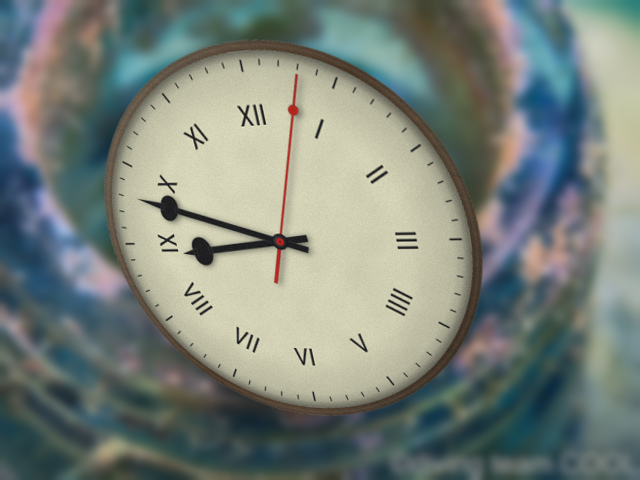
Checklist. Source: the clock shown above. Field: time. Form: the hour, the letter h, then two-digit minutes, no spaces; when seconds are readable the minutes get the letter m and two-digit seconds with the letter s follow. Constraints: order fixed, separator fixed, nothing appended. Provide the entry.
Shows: 8h48m03s
